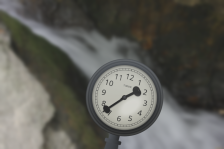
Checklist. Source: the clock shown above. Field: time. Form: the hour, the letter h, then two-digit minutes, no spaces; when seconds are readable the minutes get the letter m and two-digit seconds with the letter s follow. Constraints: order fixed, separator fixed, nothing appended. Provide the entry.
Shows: 1h37
